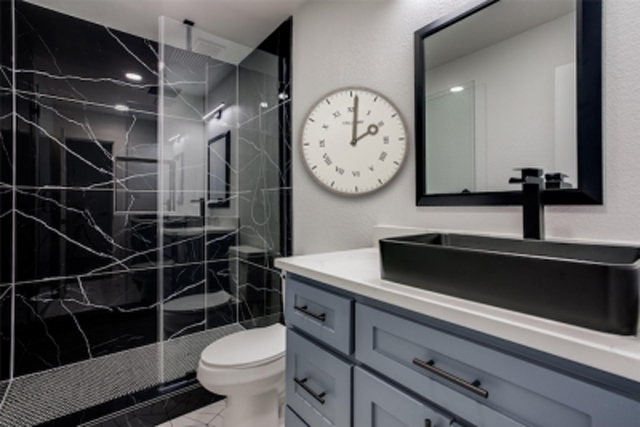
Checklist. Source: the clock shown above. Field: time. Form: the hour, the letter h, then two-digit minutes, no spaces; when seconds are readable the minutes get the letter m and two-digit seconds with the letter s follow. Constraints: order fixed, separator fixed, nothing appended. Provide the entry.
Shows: 2h01
